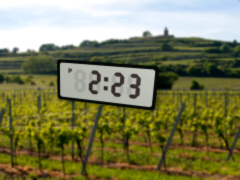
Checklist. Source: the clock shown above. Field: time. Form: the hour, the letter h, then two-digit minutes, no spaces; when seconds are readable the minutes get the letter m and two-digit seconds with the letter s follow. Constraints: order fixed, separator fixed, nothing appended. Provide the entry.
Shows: 2h23
